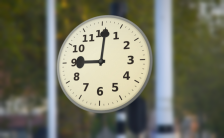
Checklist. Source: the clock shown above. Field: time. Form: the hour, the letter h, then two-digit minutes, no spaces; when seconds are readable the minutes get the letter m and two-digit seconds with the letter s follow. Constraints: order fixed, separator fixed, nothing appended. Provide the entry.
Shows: 9h01
